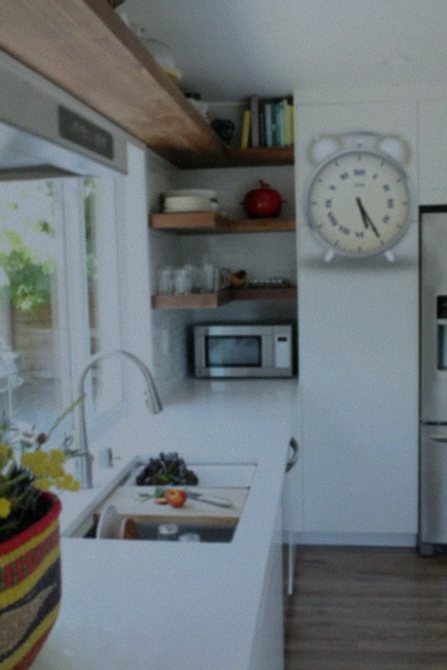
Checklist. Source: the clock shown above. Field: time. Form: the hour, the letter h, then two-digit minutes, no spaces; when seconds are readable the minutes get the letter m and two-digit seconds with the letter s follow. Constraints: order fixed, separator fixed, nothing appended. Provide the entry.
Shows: 5h25
